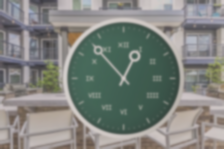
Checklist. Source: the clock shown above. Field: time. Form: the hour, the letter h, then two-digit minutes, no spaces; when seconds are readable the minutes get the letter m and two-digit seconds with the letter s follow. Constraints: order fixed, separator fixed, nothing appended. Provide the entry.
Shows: 12h53
